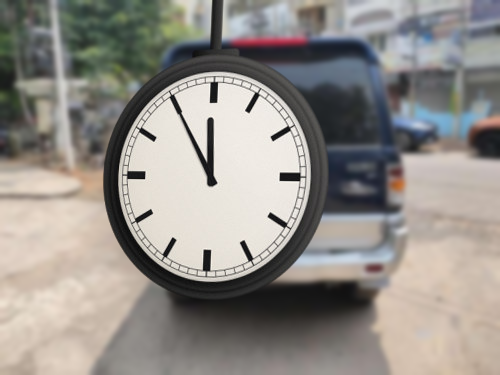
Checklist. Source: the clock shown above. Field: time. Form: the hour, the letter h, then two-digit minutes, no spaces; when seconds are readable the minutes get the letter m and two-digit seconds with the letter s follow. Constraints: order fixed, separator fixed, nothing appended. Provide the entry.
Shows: 11h55
